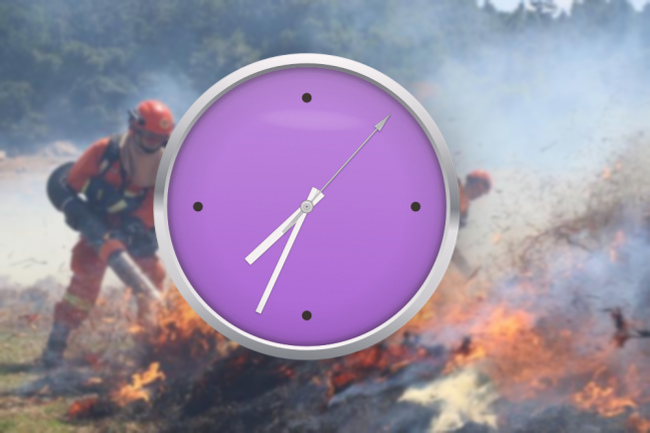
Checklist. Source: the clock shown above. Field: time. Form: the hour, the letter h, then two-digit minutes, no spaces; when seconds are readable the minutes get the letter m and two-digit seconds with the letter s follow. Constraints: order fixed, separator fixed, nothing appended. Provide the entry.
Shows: 7h34m07s
